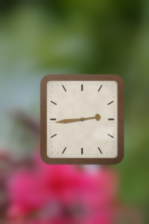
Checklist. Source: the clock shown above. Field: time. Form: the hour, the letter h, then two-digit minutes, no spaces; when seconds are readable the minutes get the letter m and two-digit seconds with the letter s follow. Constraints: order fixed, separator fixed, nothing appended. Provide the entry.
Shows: 2h44
